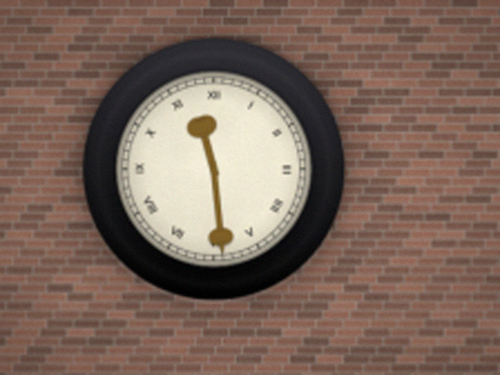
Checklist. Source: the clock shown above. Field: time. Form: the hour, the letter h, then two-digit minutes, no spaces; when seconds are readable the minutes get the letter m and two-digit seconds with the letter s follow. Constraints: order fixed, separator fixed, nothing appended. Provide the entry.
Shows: 11h29
